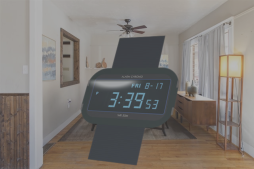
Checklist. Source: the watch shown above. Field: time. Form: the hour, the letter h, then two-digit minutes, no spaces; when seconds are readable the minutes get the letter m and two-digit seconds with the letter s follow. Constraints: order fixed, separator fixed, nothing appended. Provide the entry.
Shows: 3h39m53s
